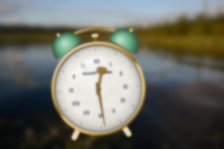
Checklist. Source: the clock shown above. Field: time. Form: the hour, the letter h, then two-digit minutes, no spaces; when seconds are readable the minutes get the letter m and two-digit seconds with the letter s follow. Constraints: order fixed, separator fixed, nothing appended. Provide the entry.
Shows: 12h29
